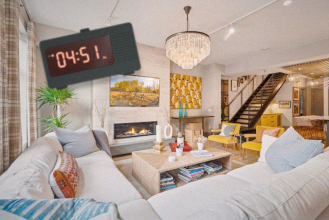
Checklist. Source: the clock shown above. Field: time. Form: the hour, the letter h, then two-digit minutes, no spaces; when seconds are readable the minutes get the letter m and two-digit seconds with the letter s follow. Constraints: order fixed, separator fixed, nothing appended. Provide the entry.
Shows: 4h51
